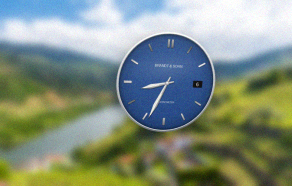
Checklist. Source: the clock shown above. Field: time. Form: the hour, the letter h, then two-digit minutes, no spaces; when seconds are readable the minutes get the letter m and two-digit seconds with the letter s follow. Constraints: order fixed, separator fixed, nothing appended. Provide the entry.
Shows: 8h34
